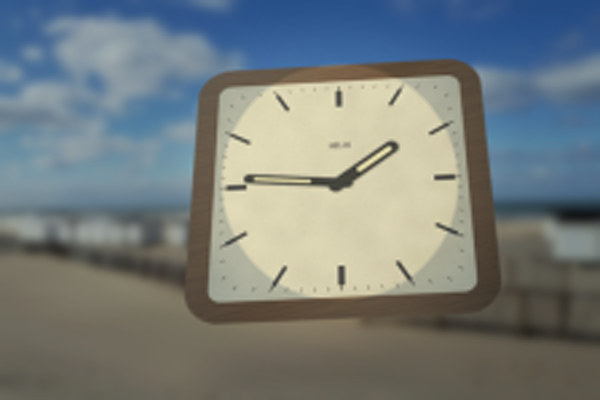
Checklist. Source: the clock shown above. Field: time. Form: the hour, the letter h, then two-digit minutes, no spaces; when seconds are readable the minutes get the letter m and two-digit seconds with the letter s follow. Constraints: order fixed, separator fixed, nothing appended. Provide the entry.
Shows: 1h46
